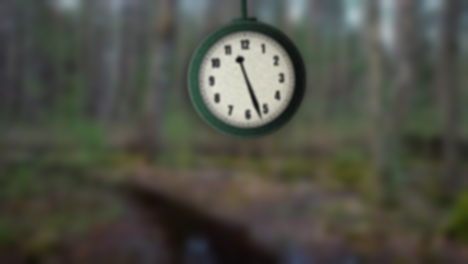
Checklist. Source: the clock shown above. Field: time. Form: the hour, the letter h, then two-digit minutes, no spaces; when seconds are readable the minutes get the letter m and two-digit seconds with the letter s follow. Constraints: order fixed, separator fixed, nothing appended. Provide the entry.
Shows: 11h27
